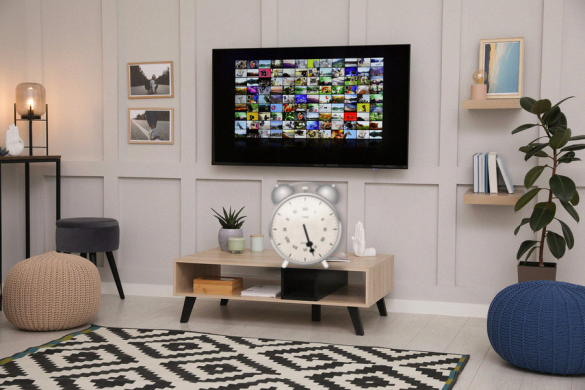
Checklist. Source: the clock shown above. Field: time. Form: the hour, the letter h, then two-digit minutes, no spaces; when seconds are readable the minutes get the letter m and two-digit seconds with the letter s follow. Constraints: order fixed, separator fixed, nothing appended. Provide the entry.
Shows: 5h27
